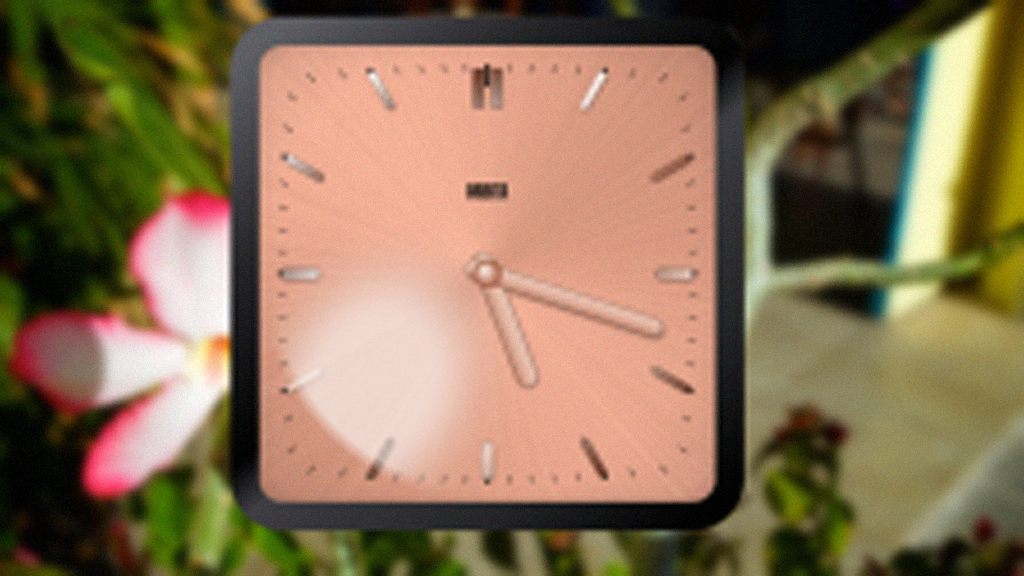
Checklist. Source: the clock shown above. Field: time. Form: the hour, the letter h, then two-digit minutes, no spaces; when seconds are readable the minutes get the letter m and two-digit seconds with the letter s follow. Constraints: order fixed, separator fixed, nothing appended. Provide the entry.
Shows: 5h18
